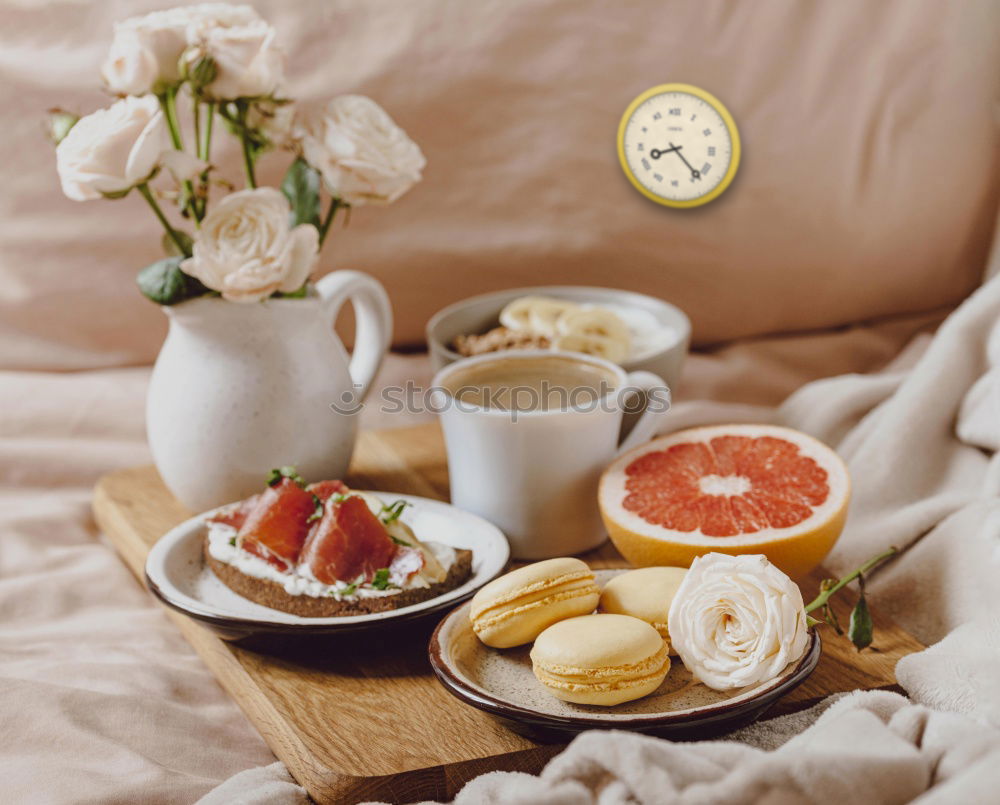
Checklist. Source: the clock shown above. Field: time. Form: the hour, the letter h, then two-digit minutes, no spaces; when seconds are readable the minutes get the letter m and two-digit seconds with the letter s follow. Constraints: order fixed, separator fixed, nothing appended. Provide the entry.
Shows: 8h23
